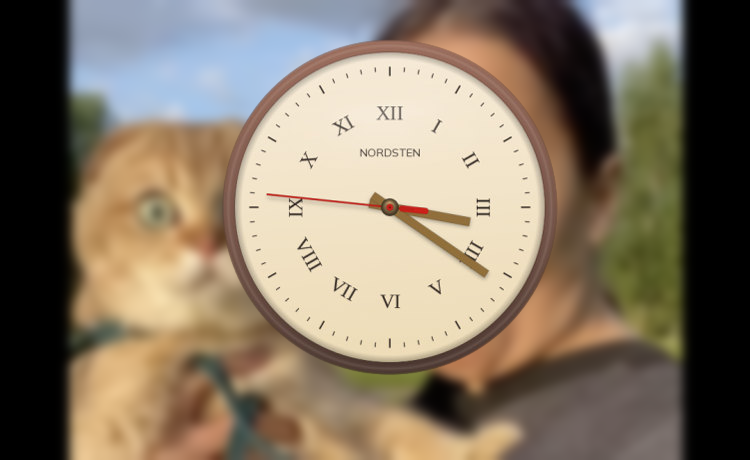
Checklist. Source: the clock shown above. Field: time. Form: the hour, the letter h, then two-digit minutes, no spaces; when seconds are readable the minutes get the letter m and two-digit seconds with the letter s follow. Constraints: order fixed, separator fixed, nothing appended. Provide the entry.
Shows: 3h20m46s
